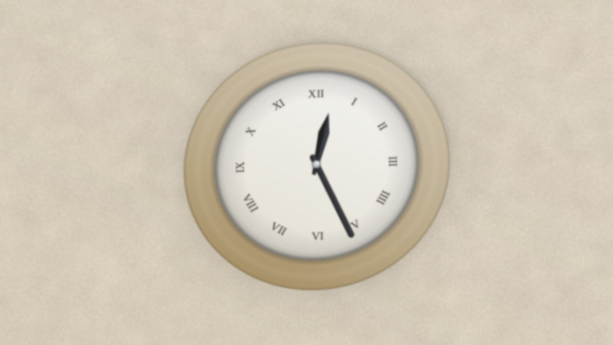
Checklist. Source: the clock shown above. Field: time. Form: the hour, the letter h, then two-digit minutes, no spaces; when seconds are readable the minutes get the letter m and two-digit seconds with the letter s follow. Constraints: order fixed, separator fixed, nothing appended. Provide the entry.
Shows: 12h26
